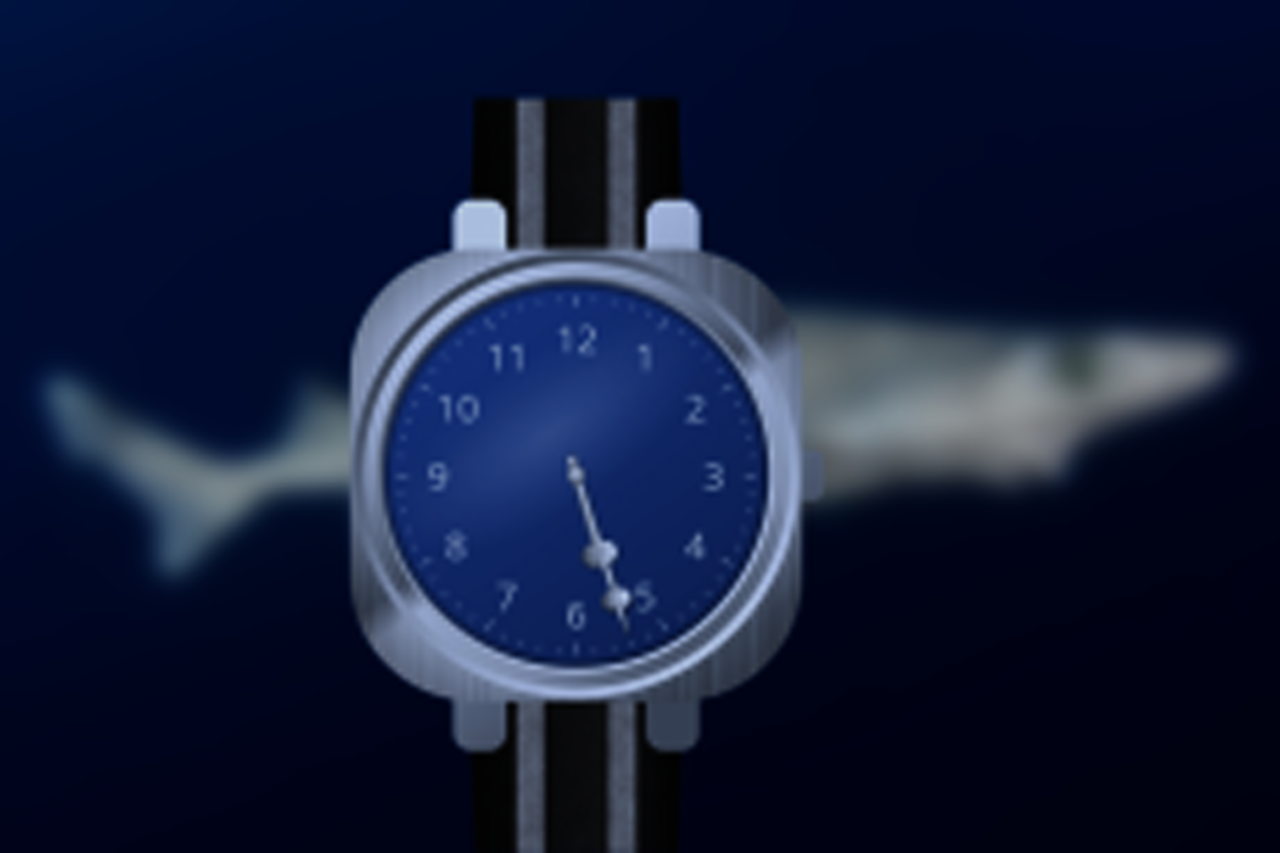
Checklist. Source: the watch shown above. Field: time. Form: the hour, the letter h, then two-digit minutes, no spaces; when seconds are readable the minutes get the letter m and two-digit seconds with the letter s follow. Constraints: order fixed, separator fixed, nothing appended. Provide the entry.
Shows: 5h27
